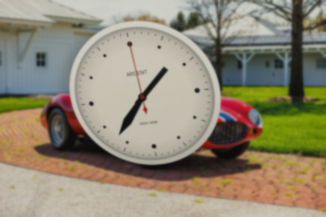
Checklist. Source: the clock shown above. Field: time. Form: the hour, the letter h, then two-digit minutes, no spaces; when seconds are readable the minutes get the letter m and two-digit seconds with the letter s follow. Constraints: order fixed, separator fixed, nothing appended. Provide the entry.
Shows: 1h37m00s
